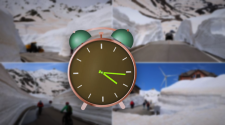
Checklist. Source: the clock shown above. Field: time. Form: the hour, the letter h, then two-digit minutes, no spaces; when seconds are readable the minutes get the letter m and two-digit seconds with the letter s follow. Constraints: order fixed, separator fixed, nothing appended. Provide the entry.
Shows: 4h16
